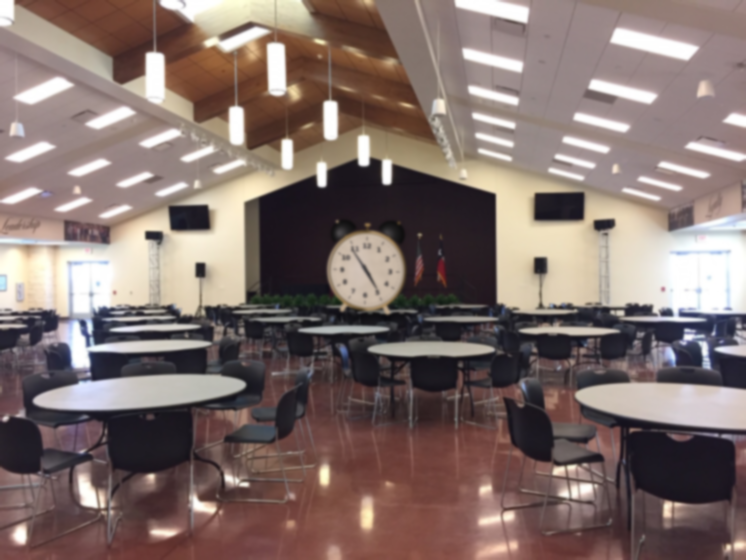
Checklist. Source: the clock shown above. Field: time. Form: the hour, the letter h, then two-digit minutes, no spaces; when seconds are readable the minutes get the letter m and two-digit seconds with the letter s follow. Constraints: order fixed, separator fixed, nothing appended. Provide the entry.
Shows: 4h54
